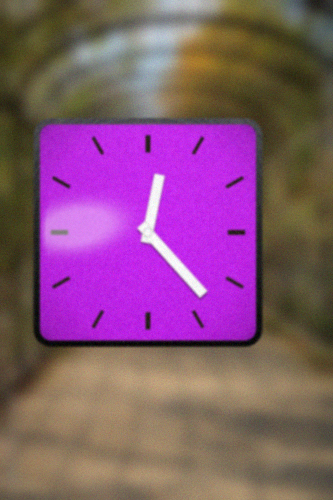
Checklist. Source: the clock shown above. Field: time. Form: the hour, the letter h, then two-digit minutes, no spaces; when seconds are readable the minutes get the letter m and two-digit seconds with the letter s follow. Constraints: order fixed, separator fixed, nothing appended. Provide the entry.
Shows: 12h23
